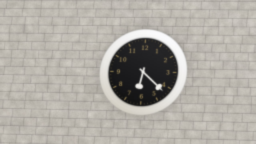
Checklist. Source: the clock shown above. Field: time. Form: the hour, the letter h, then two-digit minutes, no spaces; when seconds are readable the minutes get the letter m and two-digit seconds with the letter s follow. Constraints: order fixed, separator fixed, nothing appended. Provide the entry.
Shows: 6h22
